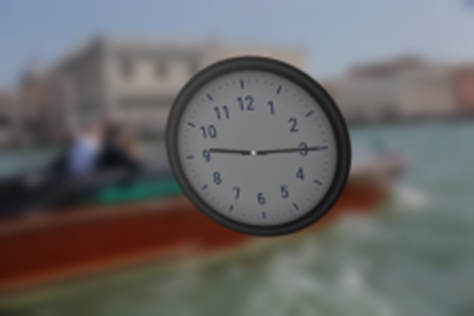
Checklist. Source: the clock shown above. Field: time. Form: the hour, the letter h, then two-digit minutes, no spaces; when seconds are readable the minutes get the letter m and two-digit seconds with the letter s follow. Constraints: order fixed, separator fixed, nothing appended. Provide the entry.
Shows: 9h15
